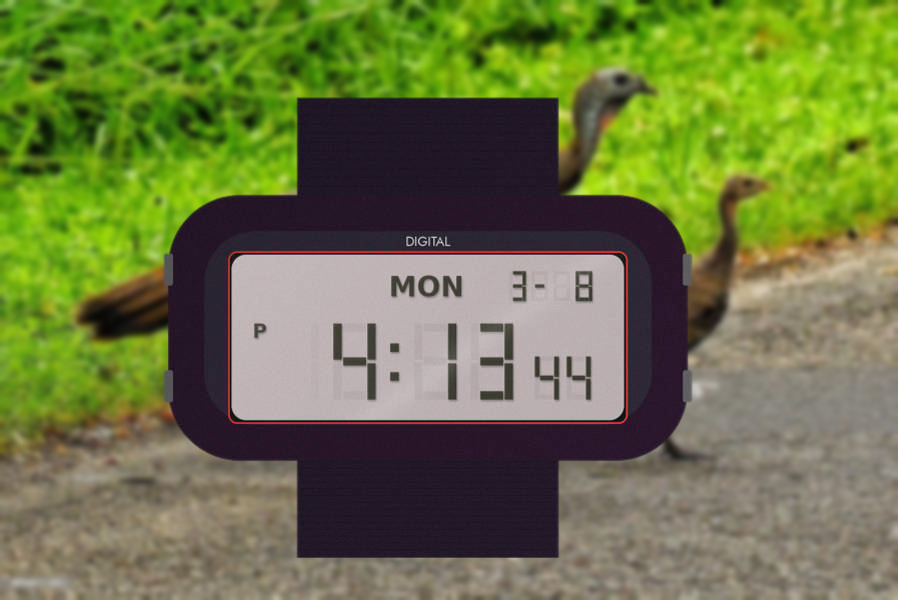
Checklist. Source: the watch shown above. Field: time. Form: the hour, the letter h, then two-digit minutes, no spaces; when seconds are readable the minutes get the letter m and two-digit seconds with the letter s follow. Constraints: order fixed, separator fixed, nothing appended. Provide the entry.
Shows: 4h13m44s
